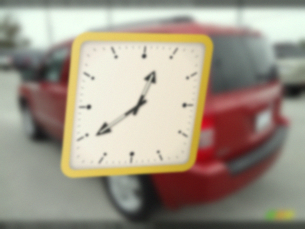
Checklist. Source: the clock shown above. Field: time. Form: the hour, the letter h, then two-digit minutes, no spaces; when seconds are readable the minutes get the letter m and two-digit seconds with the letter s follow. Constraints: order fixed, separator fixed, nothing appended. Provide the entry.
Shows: 12h39
